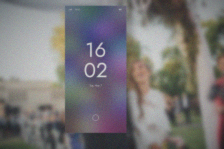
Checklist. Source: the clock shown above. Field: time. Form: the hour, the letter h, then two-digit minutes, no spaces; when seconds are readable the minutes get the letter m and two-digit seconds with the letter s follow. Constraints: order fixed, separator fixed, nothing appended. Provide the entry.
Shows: 16h02
